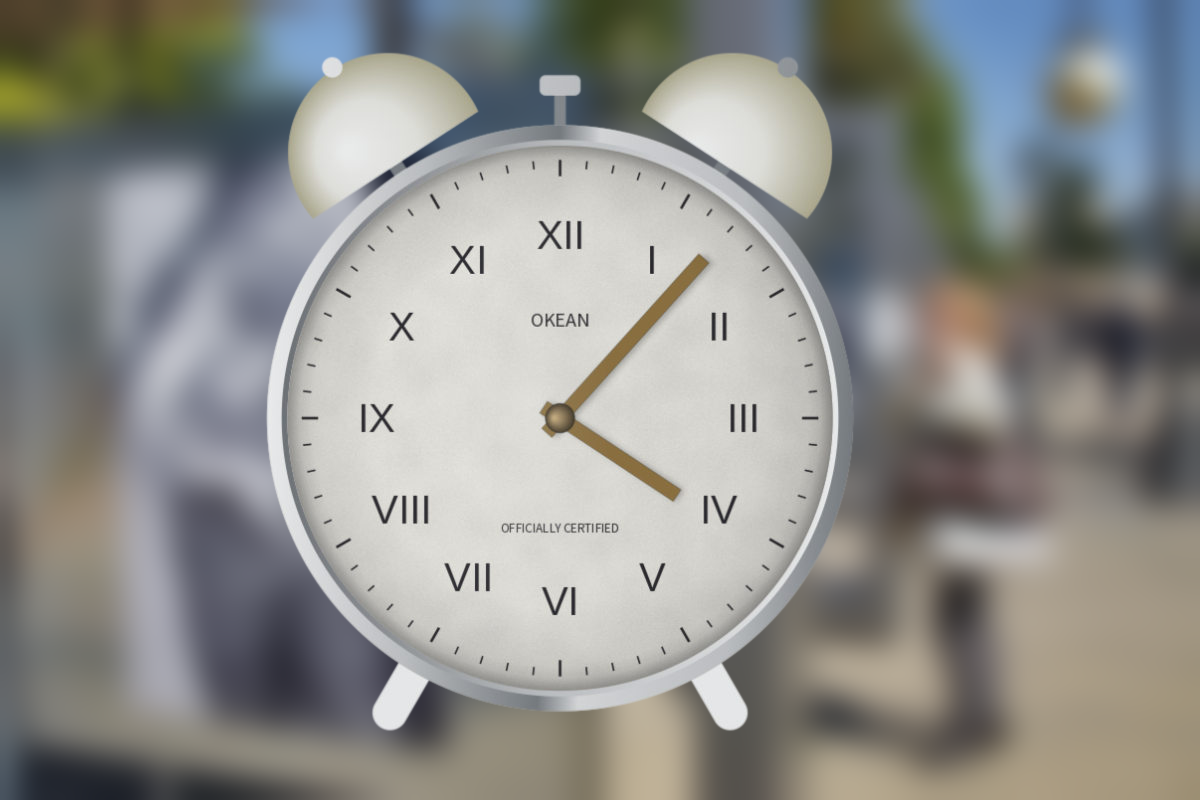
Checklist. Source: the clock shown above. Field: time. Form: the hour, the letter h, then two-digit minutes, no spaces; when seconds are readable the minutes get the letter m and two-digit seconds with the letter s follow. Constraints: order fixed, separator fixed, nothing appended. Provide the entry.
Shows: 4h07
